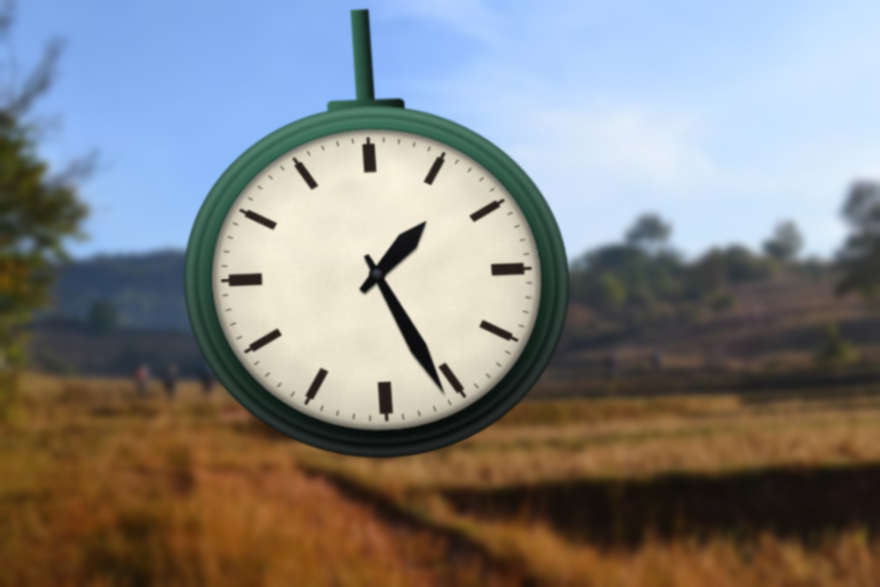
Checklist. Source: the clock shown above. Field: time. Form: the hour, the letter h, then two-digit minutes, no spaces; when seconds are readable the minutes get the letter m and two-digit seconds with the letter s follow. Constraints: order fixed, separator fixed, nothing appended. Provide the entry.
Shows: 1h26
